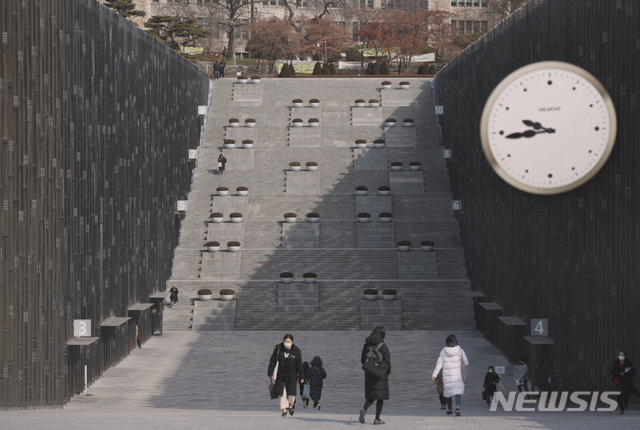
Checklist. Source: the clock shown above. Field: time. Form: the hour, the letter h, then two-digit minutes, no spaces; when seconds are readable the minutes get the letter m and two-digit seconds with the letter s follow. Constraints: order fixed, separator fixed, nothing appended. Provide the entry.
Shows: 9h44
